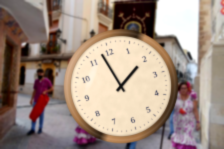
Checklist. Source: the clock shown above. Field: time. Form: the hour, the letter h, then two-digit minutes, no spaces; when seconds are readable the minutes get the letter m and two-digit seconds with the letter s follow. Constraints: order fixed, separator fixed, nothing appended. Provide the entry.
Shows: 1h58
